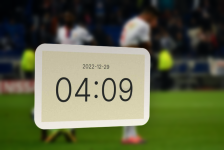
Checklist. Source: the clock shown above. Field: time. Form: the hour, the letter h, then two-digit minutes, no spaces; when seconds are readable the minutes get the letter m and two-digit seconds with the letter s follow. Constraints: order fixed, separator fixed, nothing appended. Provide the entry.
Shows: 4h09
